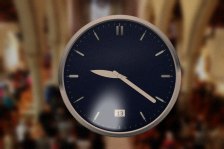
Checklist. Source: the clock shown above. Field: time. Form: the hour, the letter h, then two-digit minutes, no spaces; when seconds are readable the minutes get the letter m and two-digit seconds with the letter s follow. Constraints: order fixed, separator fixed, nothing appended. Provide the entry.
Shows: 9h21
